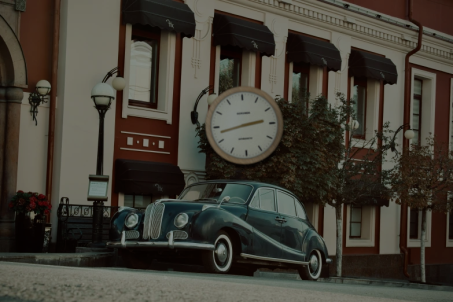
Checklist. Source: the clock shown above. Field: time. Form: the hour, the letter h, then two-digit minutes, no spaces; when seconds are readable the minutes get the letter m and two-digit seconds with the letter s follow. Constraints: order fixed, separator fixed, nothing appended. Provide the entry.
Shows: 2h43
